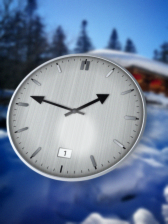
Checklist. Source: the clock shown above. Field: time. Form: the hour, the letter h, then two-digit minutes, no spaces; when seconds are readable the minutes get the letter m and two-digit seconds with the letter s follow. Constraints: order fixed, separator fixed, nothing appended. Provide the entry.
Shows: 1h47
